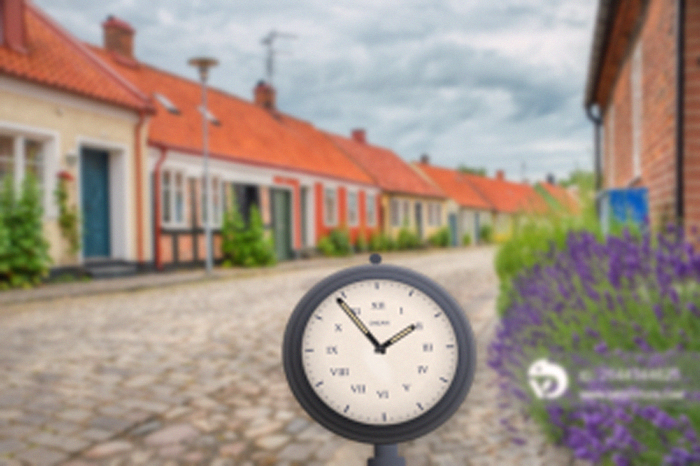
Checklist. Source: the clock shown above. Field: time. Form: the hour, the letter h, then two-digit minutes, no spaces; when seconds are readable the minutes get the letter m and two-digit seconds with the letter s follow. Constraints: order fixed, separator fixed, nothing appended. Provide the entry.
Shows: 1h54
